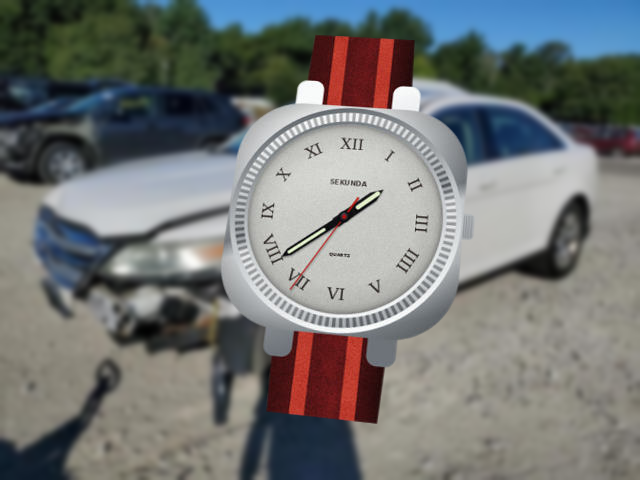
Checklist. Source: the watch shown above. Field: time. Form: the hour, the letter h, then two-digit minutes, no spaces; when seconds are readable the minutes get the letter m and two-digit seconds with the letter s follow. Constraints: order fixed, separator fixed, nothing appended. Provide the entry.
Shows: 1h38m35s
